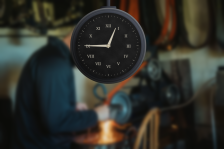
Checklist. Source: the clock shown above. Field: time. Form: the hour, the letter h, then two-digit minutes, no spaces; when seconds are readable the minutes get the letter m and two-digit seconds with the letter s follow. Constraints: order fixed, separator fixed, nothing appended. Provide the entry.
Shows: 12h45
